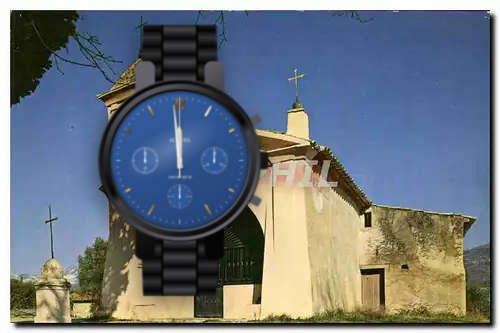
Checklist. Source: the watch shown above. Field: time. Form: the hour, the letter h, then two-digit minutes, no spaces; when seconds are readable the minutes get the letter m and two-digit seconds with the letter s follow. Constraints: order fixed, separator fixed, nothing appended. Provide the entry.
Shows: 11h59
